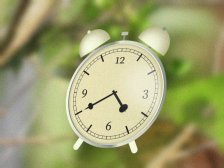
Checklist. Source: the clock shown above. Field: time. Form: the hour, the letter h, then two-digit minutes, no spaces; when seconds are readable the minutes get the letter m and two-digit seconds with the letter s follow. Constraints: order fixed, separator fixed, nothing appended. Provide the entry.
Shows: 4h40
